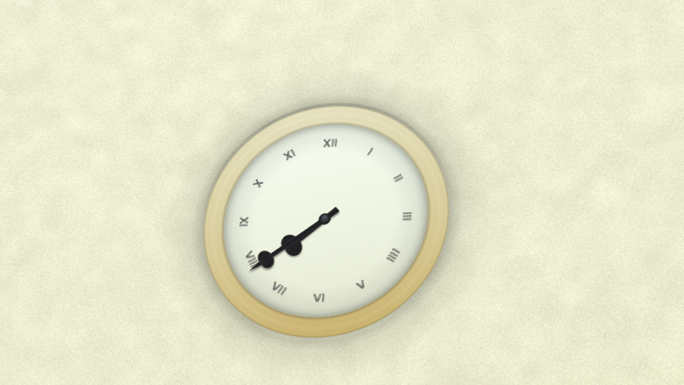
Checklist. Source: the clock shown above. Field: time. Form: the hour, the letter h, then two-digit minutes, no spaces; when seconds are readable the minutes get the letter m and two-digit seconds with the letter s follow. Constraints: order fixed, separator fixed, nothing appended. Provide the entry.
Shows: 7h39
